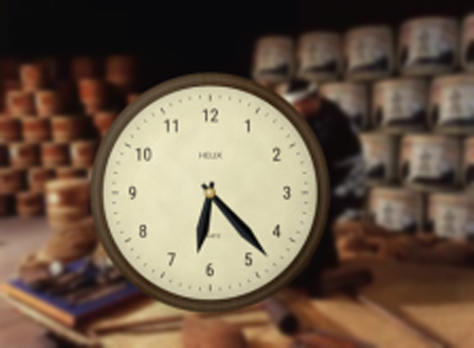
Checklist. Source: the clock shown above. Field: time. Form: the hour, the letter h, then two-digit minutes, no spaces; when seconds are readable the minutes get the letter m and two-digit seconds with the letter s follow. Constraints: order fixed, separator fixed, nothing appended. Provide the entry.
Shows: 6h23
